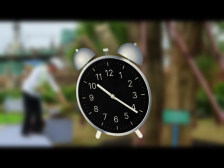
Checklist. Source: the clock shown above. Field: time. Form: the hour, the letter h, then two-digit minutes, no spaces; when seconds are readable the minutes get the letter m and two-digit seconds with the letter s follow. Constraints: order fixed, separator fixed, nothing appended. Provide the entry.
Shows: 10h21
